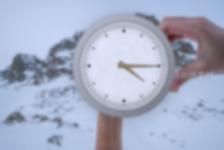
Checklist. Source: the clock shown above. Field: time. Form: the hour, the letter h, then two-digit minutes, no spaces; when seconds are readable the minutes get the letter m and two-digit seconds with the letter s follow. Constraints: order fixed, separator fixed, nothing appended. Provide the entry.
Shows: 4h15
